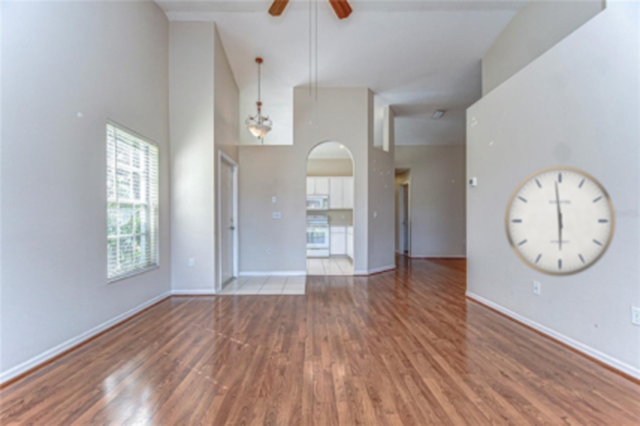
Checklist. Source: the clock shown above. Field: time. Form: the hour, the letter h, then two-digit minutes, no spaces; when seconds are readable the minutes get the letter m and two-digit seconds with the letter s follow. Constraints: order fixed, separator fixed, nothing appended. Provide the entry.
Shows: 5h59
